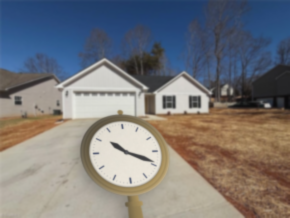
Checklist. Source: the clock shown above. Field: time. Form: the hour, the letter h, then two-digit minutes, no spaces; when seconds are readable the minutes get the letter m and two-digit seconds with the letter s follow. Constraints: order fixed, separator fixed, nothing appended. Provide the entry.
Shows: 10h19
